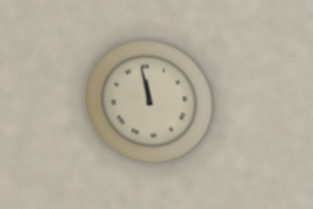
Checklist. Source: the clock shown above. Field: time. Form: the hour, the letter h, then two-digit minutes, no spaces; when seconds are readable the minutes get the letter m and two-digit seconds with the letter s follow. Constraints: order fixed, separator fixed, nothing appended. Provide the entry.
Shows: 11h59
